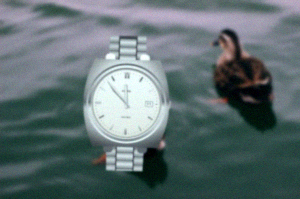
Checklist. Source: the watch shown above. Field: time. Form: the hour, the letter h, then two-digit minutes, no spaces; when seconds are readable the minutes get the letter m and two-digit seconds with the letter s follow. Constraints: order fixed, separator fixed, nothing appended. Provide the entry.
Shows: 11h53
